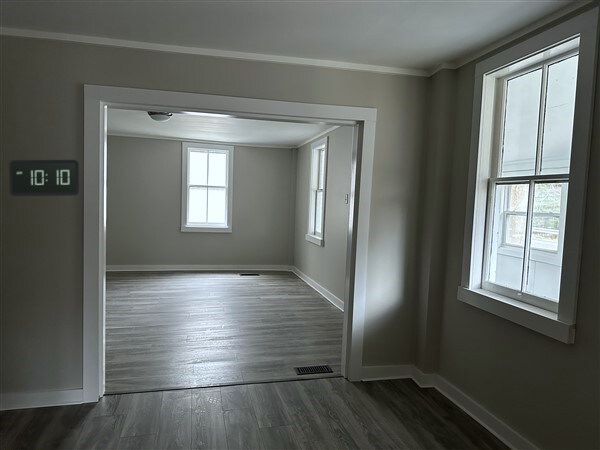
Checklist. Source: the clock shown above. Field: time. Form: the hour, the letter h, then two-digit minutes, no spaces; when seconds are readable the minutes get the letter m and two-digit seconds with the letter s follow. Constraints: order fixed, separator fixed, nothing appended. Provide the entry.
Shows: 10h10
